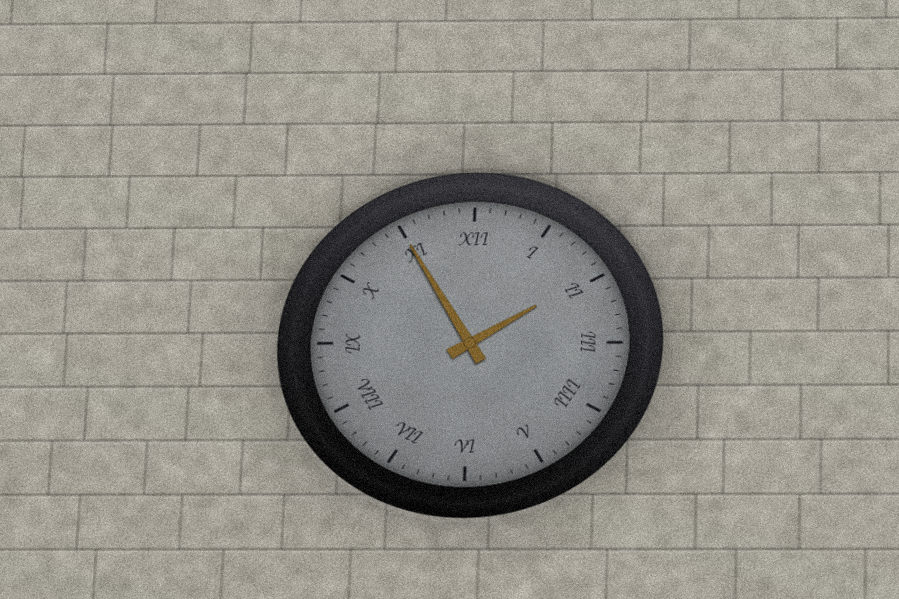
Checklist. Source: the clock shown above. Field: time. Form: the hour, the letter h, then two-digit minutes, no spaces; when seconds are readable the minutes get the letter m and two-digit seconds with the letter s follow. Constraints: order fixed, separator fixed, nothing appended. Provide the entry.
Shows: 1h55
